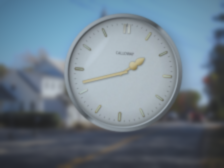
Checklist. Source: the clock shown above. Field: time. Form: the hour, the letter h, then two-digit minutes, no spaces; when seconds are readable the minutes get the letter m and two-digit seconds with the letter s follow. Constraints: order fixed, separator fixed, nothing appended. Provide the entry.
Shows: 1h42
